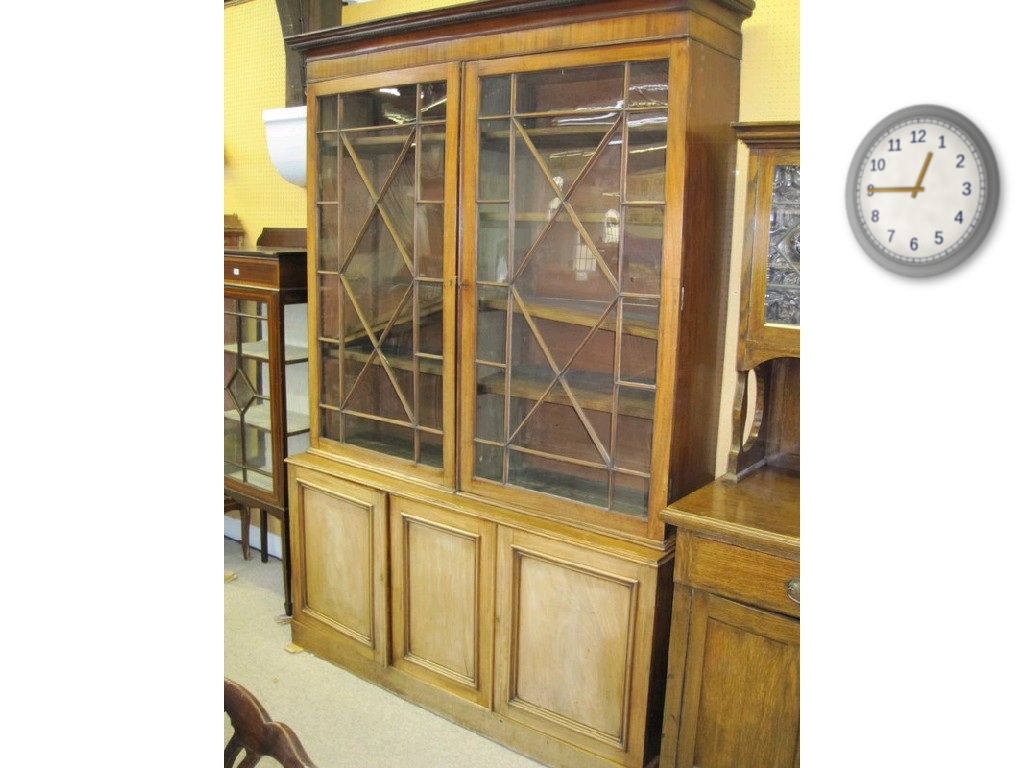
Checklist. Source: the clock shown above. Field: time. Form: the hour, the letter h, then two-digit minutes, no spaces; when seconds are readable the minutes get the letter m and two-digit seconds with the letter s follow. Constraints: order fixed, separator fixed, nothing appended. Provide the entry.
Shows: 12h45
